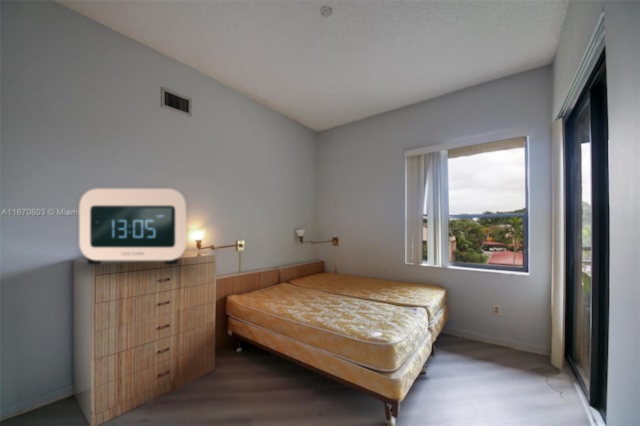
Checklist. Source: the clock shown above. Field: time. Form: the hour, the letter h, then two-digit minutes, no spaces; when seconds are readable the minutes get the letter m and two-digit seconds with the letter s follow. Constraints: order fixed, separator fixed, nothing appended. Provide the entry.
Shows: 13h05
